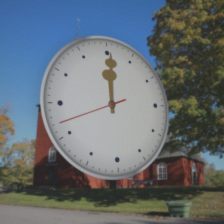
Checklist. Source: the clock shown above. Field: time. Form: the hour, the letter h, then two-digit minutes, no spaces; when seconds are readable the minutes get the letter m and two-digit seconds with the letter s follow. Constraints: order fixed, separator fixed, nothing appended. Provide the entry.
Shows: 12h00m42s
